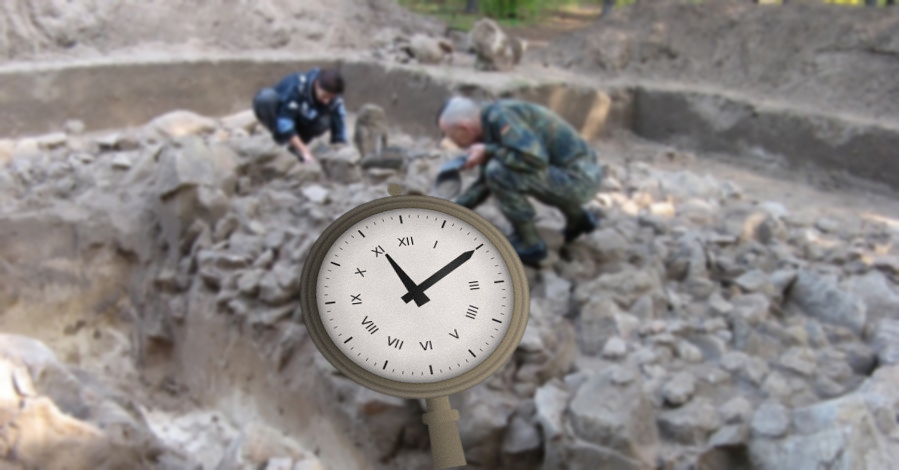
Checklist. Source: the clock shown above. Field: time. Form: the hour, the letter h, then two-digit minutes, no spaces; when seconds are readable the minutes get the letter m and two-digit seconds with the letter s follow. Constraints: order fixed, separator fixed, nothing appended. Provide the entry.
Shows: 11h10
